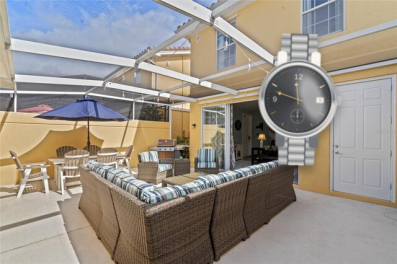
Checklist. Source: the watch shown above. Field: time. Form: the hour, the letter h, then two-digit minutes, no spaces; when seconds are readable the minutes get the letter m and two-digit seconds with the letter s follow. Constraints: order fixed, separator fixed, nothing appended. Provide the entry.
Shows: 11h48
